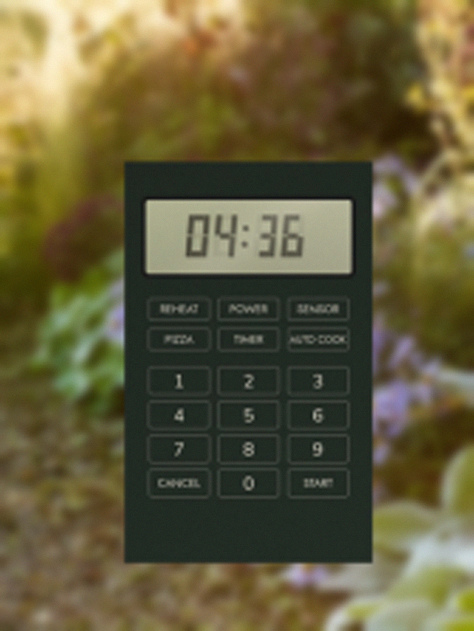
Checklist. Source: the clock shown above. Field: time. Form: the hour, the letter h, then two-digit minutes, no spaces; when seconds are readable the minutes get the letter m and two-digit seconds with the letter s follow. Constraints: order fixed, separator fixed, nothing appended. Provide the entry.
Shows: 4h36
